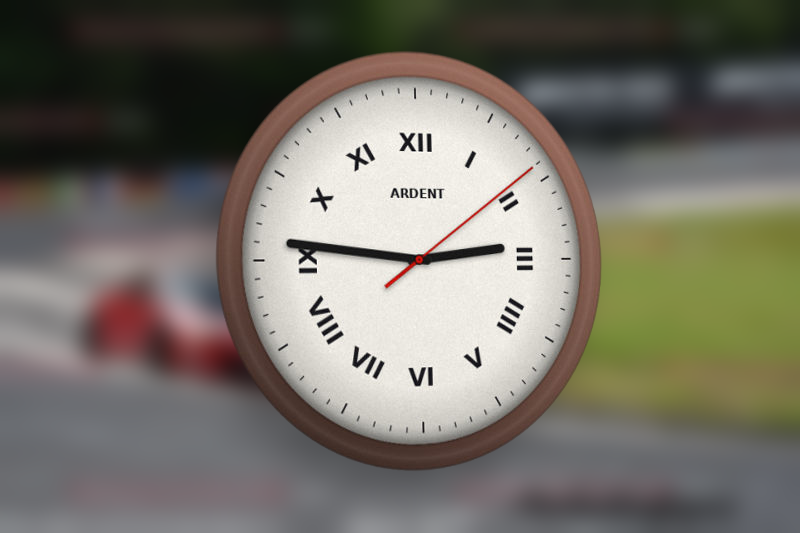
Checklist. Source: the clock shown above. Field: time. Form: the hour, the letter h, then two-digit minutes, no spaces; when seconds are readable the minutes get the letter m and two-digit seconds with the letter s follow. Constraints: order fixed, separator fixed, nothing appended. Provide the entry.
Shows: 2h46m09s
